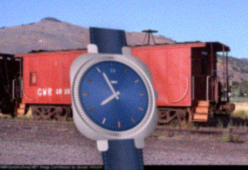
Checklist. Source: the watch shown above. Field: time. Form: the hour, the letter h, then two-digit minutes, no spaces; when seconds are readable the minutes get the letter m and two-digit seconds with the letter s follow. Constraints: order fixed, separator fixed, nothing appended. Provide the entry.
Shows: 7h56
